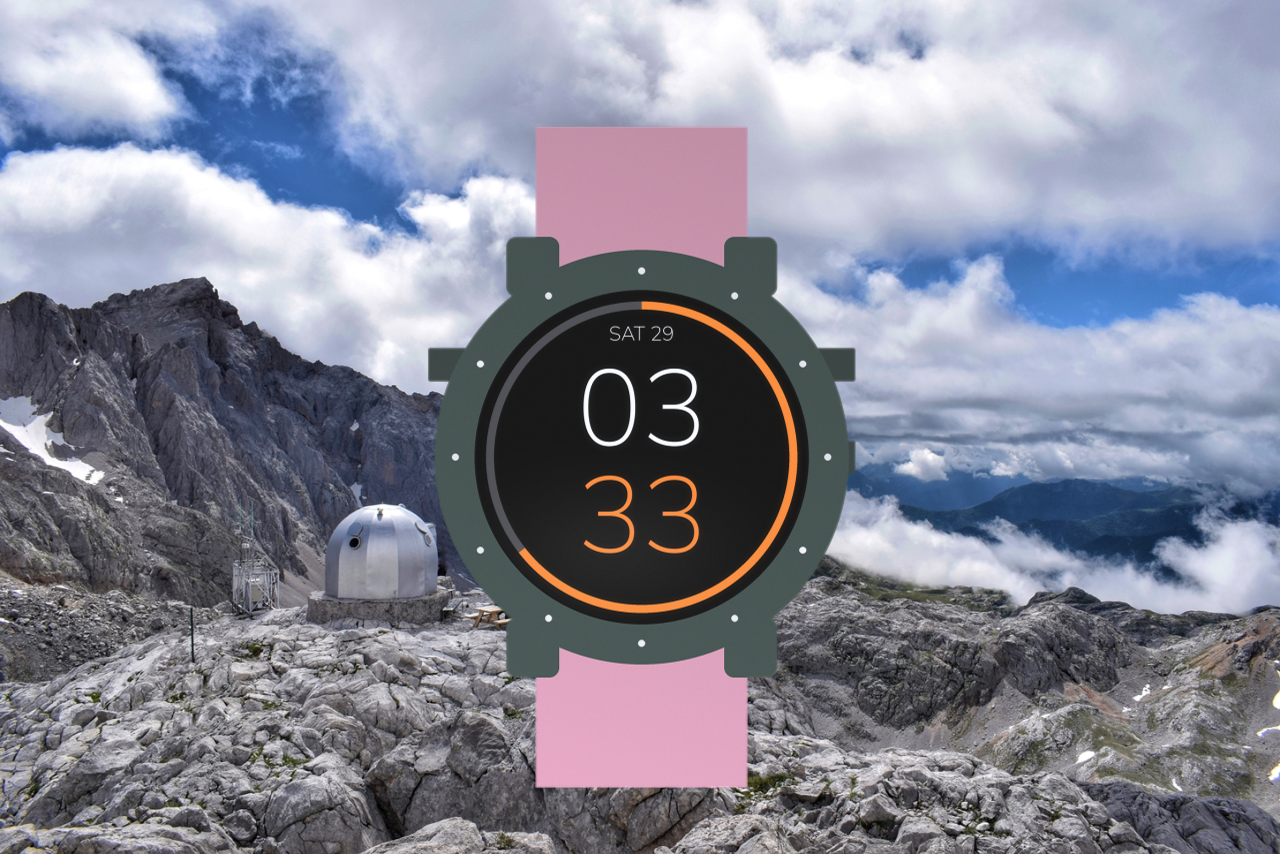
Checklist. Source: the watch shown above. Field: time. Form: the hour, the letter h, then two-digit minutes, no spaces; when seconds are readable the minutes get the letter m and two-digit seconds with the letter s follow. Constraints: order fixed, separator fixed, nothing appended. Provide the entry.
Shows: 3h33
